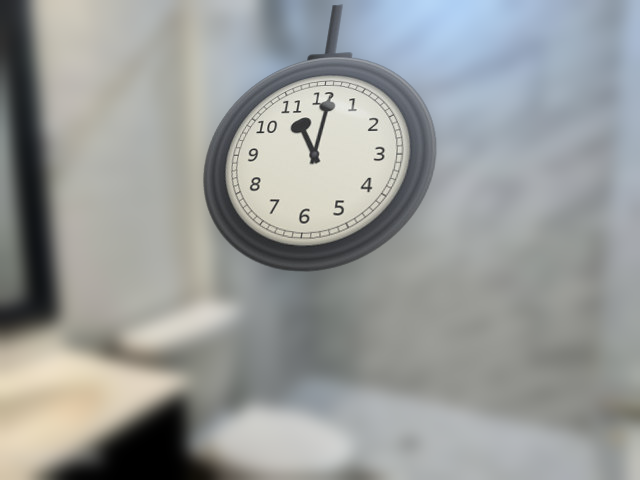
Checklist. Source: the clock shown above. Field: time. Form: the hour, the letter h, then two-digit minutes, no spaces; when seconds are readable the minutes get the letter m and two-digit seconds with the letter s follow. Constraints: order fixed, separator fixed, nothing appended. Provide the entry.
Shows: 11h01
